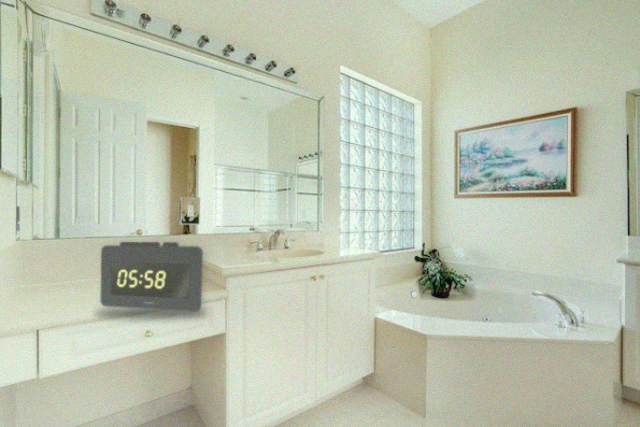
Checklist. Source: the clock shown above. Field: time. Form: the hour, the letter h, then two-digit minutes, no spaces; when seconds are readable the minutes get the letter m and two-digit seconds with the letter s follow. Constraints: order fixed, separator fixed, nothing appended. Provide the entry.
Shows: 5h58
